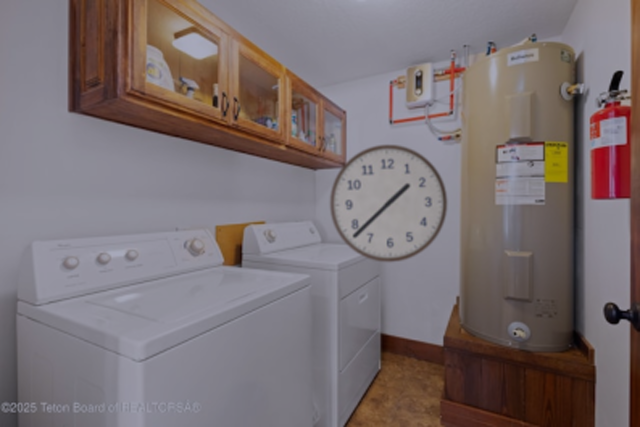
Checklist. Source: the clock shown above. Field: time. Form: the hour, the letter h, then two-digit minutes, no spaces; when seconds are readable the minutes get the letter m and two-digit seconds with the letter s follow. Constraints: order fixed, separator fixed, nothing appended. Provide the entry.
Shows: 1h38
